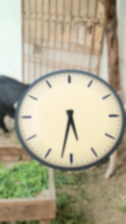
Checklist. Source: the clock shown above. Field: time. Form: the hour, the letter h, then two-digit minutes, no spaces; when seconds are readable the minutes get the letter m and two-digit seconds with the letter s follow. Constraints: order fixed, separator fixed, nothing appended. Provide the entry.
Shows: 5h32
